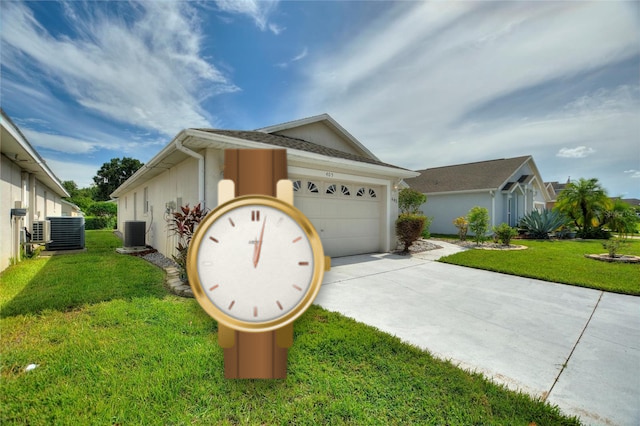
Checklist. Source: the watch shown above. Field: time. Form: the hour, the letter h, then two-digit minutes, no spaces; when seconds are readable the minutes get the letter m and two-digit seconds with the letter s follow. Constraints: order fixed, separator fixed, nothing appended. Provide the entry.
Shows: 12h02
